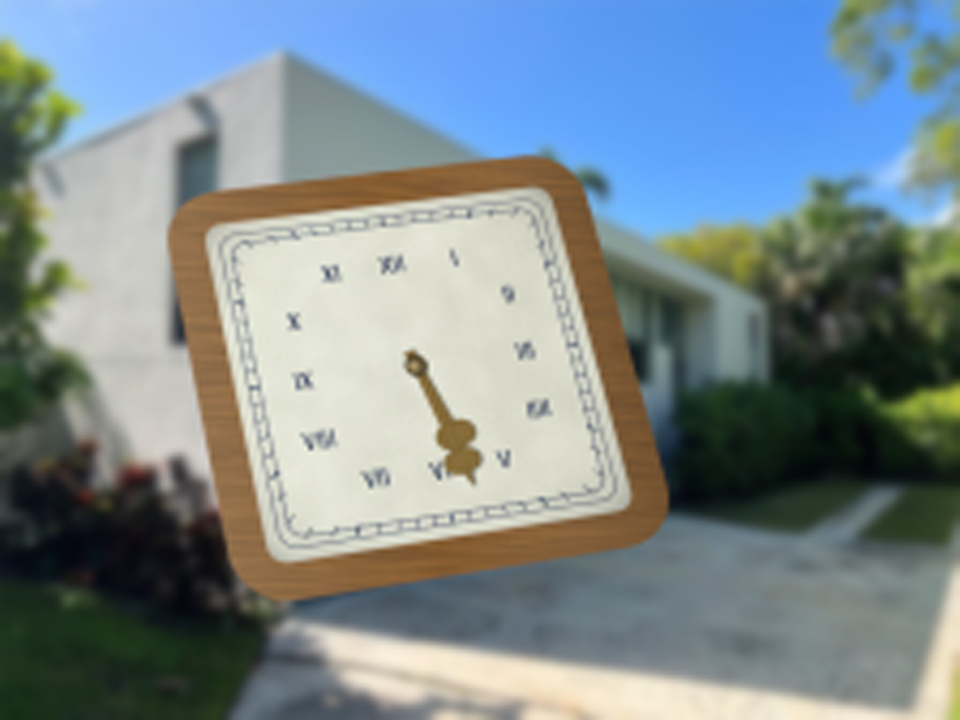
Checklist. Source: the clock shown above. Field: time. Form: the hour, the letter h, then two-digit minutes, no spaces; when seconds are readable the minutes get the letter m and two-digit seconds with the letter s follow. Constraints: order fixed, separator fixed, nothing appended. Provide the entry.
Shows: 5h28
